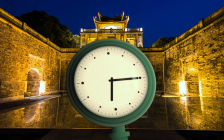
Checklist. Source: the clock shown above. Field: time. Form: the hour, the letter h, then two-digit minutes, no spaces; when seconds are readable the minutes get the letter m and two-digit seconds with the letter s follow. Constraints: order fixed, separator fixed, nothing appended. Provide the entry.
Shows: 6h15
